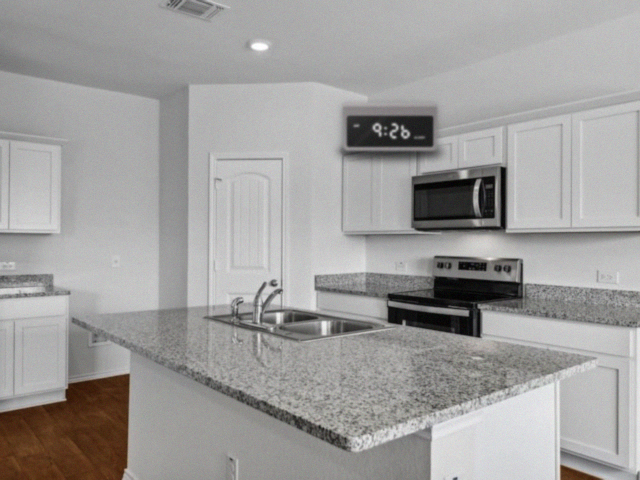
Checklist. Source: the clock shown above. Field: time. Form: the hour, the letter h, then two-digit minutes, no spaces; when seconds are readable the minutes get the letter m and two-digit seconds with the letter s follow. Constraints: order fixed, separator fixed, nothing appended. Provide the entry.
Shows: 9h26
